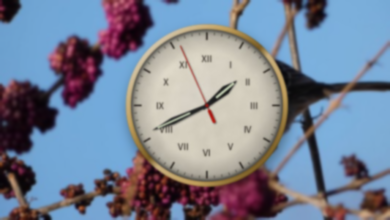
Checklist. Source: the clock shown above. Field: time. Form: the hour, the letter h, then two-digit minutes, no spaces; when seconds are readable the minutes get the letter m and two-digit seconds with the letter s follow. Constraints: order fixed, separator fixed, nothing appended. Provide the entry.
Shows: 1h40m56s
